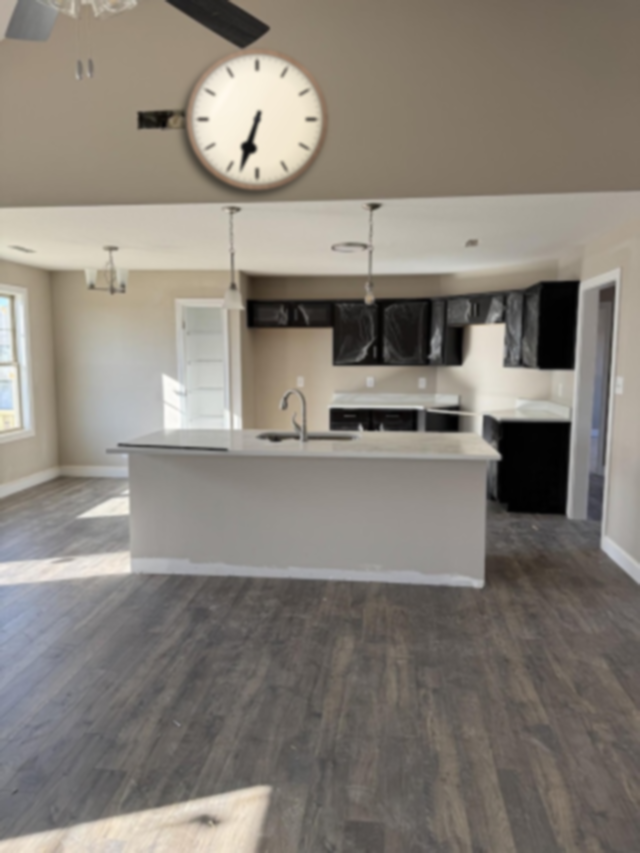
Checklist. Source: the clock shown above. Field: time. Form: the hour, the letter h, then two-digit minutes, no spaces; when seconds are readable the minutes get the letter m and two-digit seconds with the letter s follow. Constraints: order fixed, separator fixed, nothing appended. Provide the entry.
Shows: 6h33
